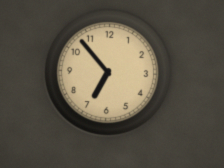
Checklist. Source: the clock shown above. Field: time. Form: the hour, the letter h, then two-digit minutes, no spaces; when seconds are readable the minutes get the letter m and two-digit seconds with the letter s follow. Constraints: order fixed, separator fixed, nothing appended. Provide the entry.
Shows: 6h53
